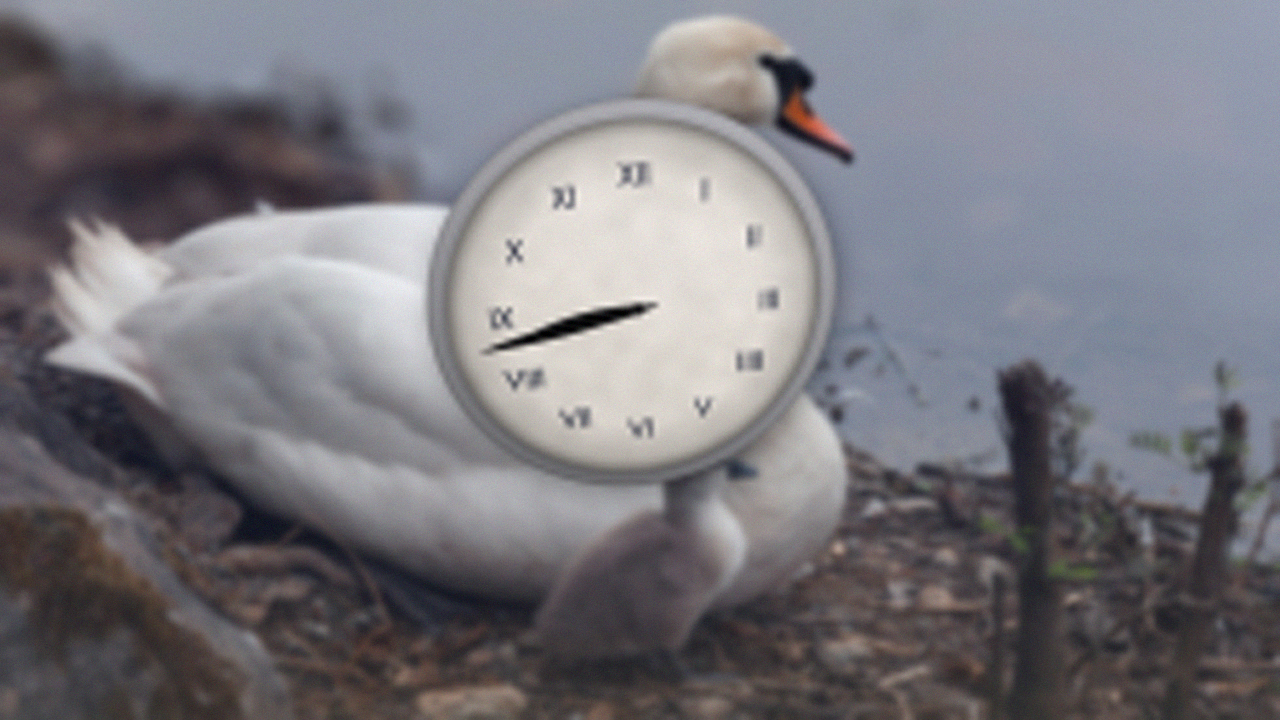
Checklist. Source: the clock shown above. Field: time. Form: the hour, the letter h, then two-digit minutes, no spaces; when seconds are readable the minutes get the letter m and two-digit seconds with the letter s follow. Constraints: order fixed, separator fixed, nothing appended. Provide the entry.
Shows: 8h43
